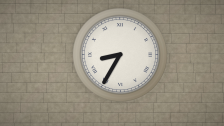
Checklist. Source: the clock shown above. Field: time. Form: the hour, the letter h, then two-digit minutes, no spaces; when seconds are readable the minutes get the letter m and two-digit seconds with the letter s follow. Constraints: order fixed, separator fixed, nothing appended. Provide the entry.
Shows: 8h35
